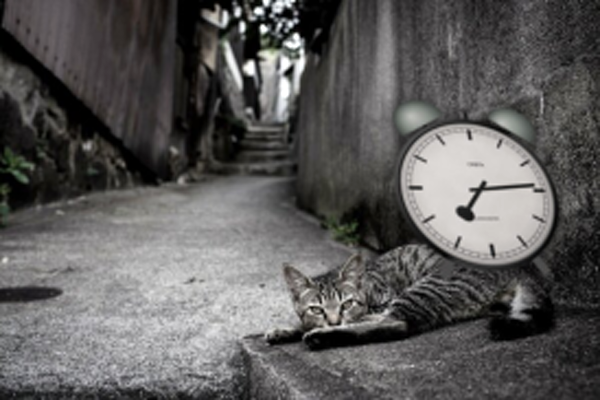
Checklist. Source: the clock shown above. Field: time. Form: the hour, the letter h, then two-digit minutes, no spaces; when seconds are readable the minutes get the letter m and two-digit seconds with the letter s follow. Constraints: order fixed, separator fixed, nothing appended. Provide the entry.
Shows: 7h14
